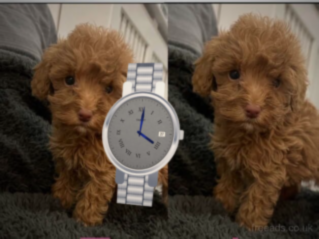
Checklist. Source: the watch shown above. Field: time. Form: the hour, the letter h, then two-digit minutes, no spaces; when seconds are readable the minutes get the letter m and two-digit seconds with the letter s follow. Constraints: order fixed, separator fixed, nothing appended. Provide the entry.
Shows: 4h01
